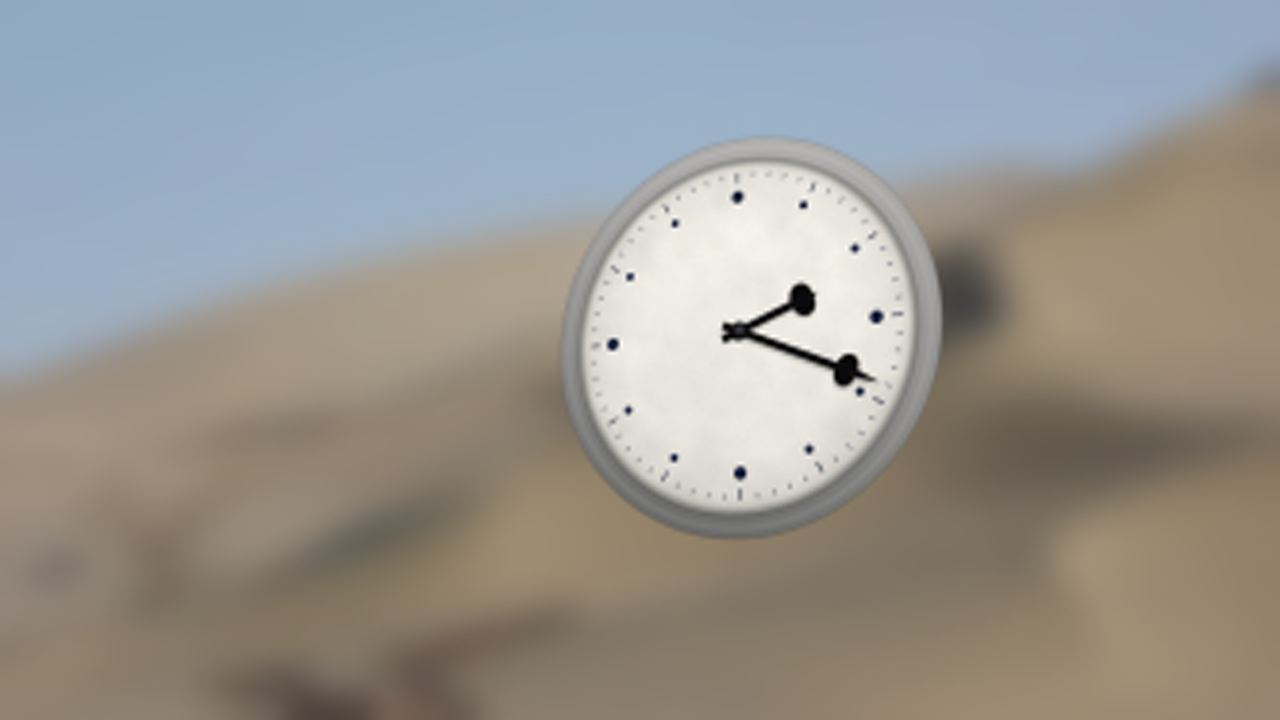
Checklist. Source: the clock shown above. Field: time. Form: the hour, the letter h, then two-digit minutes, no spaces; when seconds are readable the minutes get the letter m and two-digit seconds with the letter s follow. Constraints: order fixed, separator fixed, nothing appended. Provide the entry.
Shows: 2h19
